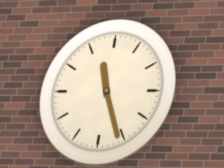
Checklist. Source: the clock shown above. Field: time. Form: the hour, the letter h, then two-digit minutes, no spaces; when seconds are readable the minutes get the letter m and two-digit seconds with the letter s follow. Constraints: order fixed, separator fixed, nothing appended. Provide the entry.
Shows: 11h26
